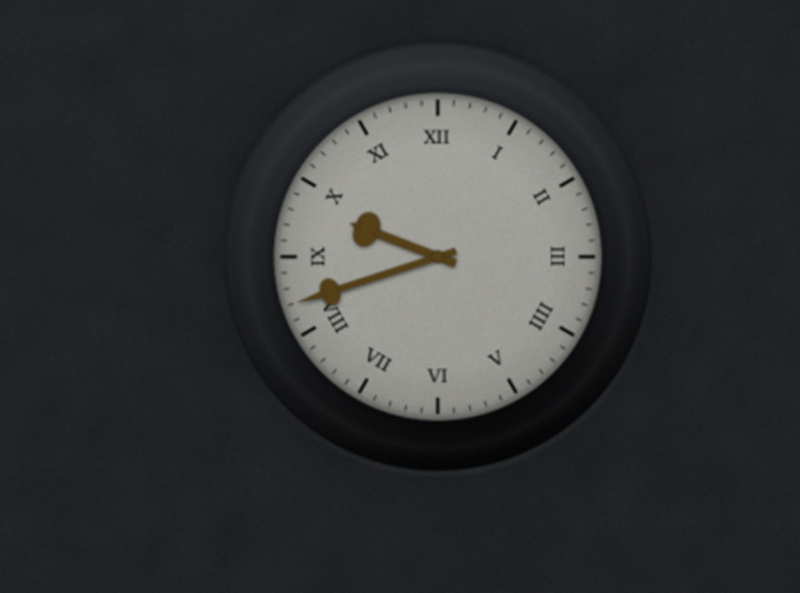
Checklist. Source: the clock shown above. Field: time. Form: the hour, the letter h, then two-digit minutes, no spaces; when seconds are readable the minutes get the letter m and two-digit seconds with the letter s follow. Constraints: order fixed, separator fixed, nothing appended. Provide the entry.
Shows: 9h42
